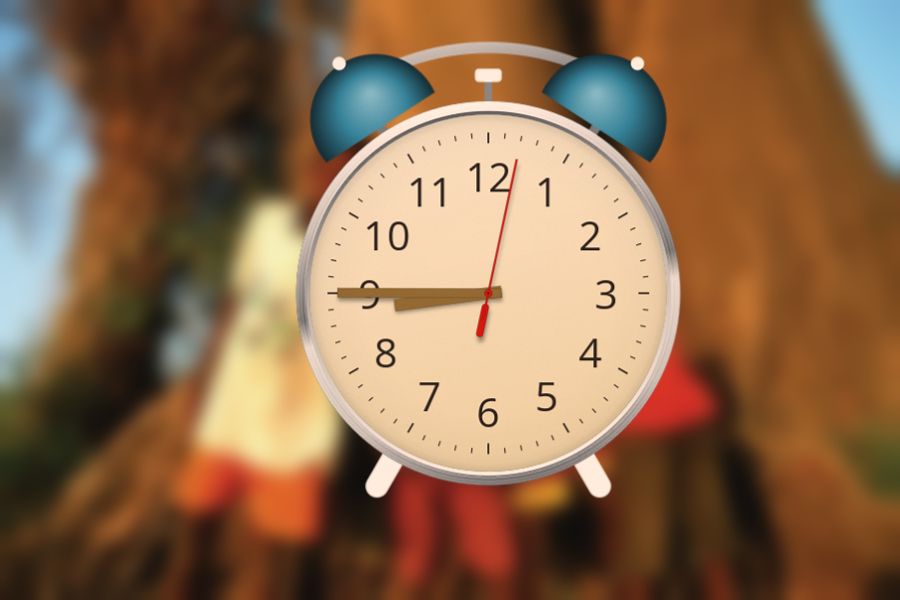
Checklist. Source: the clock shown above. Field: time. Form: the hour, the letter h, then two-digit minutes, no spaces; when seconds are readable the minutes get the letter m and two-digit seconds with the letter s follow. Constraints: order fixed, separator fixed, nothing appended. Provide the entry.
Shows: 8h45m02s
